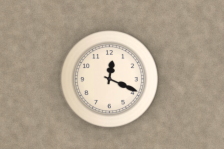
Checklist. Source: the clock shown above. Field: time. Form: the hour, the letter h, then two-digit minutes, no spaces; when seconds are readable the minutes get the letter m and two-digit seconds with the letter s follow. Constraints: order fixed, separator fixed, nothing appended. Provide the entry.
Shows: 12h19
